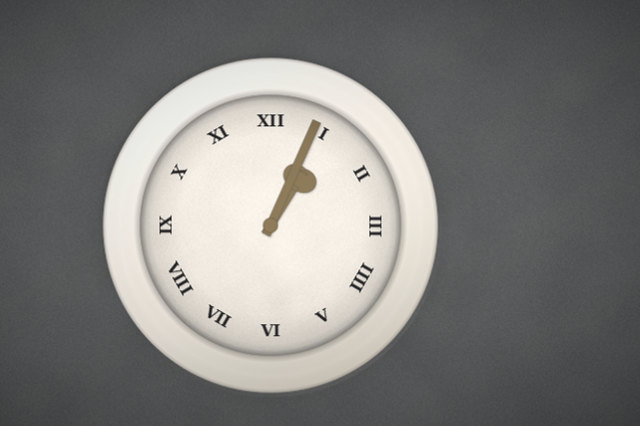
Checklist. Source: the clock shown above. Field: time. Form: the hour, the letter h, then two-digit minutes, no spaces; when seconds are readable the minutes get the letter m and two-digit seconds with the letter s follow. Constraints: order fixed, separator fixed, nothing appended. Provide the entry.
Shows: 1h04
